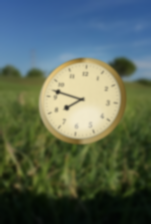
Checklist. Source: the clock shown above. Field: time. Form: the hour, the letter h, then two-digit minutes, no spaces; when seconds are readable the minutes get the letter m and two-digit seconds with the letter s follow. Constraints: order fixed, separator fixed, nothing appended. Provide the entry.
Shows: 7h47
